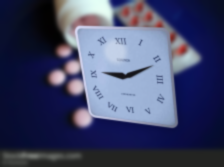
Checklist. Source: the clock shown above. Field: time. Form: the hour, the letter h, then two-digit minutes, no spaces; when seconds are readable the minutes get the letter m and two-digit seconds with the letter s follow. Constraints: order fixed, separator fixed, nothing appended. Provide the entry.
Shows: 9h11
